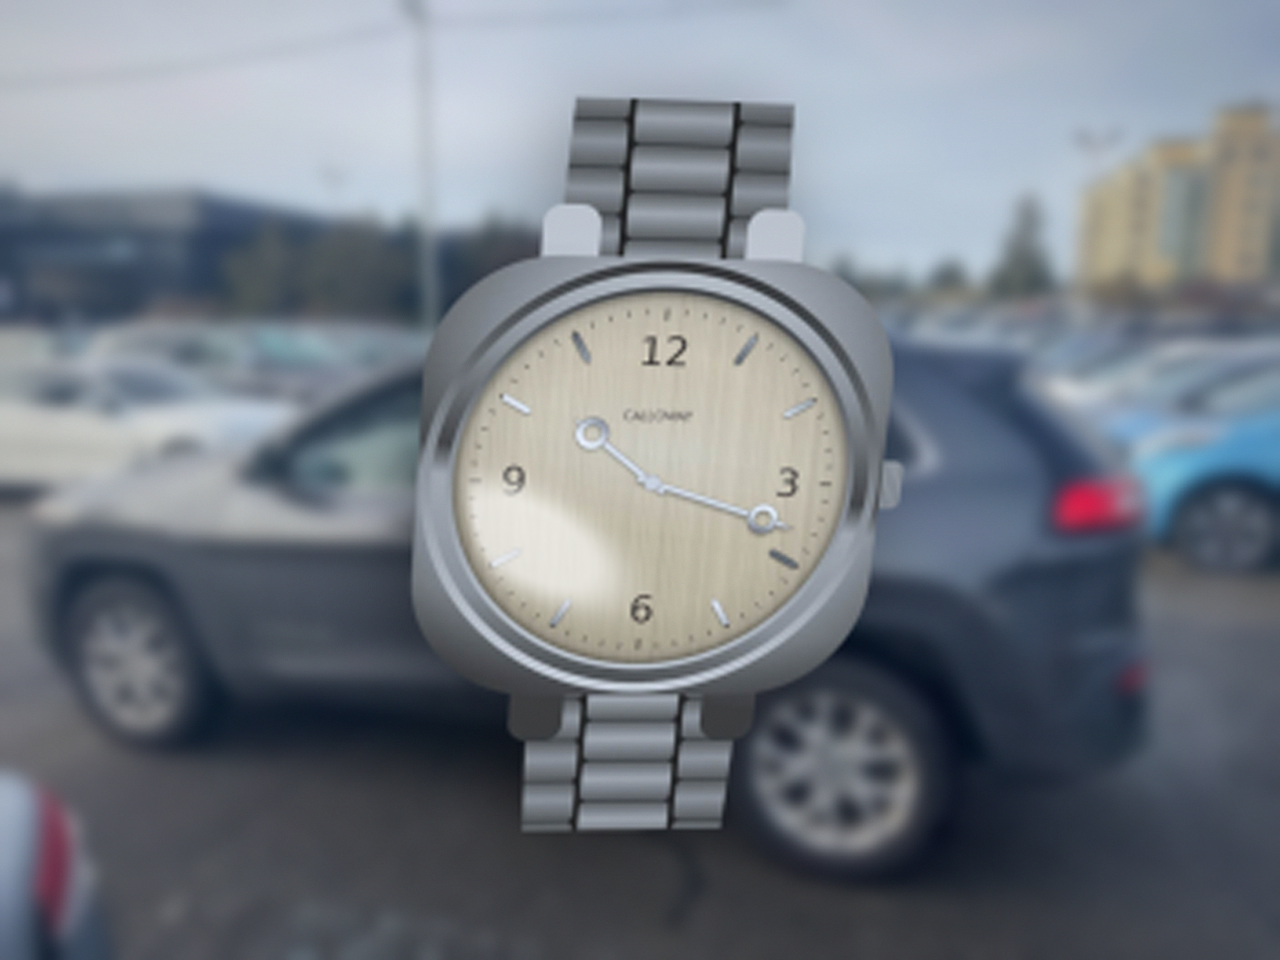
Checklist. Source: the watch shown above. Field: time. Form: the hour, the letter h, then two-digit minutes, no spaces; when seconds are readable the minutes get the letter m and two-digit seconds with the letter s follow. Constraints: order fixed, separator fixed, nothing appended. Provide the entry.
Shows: 10h18
